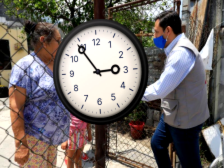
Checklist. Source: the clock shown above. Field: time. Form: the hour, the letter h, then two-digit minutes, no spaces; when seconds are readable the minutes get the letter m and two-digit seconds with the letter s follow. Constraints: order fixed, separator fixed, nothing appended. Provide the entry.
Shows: 2h54
